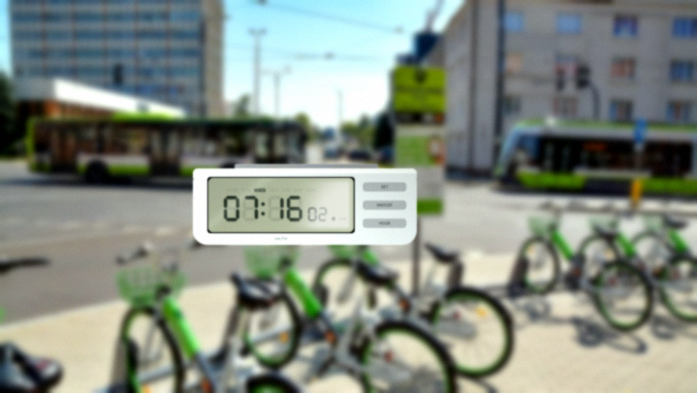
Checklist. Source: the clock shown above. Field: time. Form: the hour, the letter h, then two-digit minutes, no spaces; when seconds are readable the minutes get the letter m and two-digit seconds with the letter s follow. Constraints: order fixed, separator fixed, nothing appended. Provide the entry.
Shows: 7h16m02s
